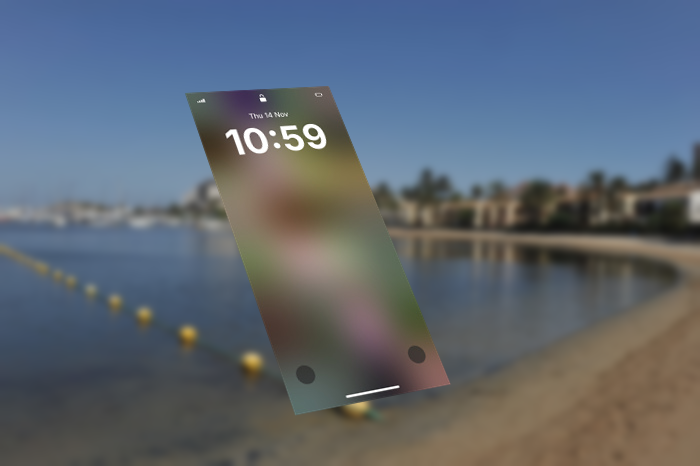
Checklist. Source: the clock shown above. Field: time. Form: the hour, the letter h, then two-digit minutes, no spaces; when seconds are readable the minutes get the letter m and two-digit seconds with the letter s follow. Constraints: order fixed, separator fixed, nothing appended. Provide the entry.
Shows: 10h59
